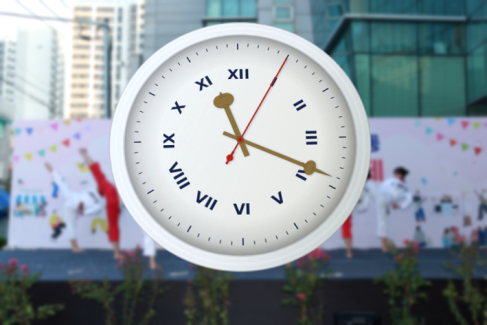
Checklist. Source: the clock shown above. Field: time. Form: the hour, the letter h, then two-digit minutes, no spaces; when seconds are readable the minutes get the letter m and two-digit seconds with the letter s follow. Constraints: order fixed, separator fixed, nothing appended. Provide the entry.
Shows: 11h19m05s
